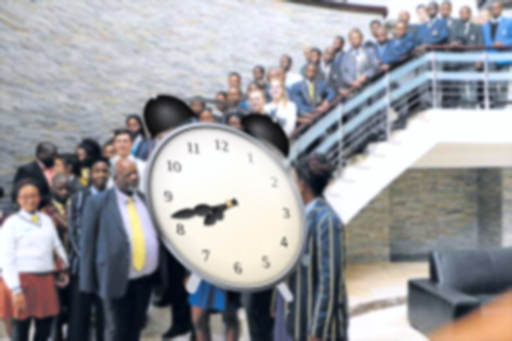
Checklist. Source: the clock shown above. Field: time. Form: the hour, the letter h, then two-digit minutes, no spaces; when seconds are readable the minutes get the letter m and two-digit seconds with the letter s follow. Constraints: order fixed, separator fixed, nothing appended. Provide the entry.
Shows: 7h42
